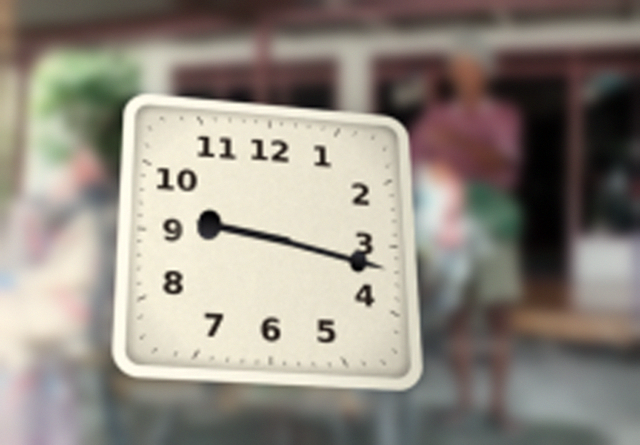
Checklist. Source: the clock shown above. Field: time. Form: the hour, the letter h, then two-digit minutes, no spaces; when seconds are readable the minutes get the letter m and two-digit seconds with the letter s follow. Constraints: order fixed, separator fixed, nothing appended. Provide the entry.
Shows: 9h17
